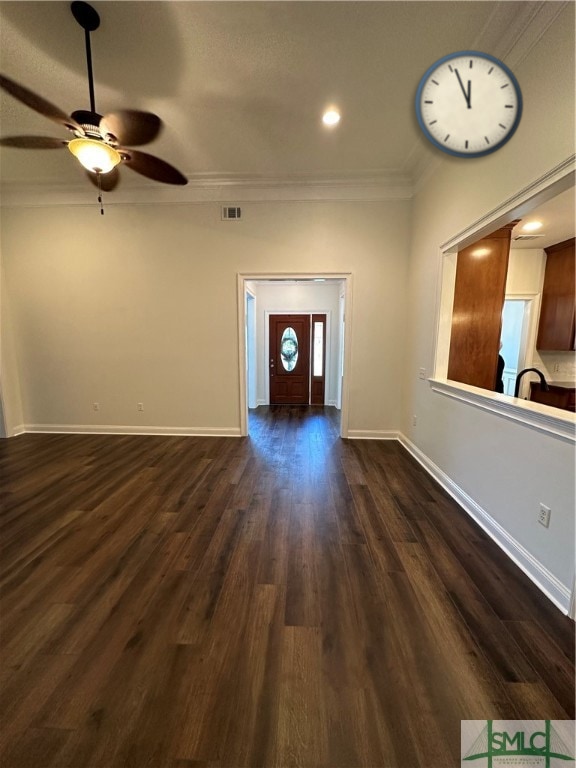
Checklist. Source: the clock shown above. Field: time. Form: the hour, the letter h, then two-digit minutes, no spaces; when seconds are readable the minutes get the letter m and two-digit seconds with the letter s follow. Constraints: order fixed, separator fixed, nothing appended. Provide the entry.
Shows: 11h56
